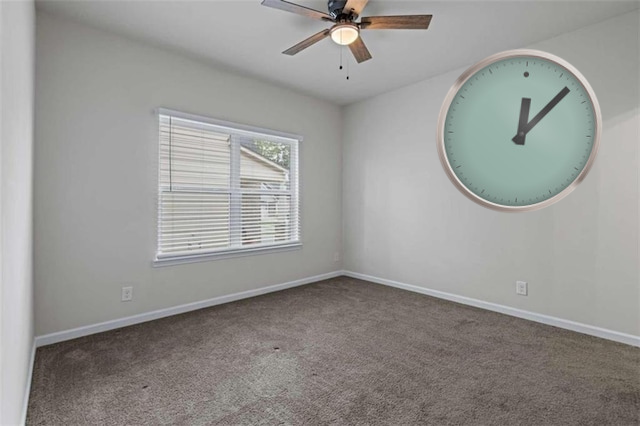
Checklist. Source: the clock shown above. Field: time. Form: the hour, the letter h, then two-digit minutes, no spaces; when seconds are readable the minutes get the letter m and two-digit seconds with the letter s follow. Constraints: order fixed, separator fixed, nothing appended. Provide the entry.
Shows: 12h07
